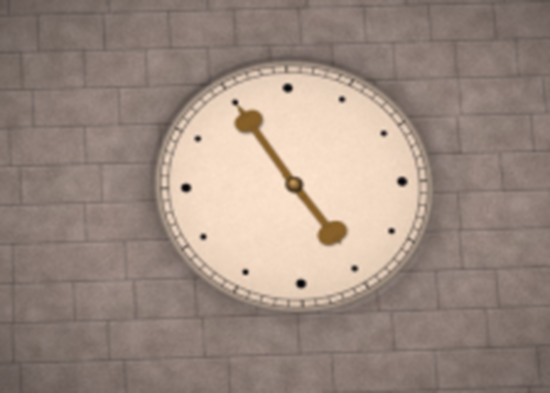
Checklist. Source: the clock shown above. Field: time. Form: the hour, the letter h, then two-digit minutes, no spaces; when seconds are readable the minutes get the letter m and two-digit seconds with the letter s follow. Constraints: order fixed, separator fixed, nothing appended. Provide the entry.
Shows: 4h55
